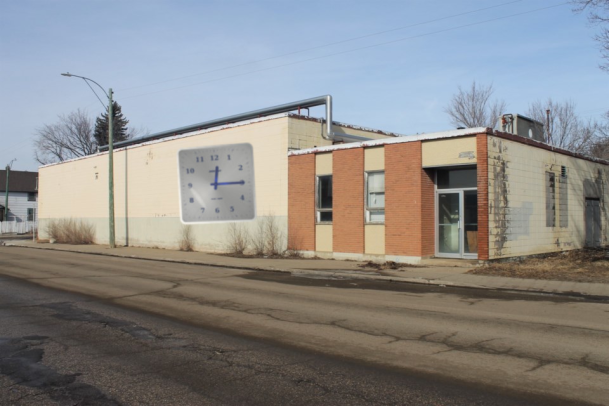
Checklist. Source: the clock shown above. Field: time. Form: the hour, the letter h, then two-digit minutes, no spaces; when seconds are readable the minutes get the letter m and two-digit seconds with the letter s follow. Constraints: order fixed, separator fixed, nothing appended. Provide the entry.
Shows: 12h15
